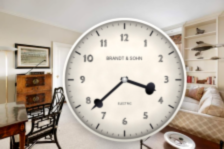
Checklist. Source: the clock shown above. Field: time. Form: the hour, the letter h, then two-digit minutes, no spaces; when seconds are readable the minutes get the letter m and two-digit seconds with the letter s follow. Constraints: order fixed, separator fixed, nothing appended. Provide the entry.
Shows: 3h38
